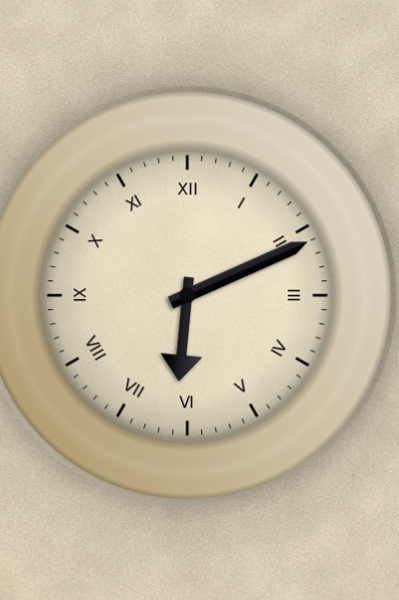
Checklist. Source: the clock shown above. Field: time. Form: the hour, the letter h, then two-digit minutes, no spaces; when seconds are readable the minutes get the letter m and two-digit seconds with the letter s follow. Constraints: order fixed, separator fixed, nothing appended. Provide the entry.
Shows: 6h11
